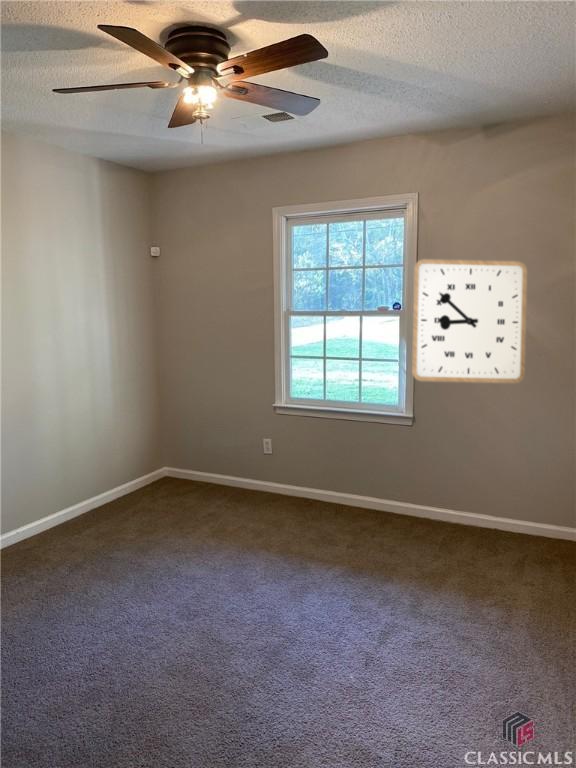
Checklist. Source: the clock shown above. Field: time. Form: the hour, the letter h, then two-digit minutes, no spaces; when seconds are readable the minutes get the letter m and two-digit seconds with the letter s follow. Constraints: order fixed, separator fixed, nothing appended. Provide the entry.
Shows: 8h52
